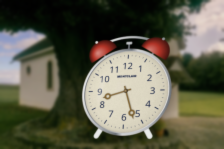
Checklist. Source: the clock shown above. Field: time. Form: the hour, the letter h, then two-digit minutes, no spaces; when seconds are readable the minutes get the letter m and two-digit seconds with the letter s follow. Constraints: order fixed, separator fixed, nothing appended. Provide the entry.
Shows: 8h27
